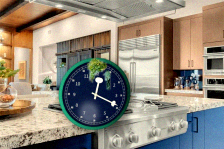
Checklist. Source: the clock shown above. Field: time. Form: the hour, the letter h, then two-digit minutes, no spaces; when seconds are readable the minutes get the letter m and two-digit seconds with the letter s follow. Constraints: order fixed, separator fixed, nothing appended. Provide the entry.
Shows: 12h19
